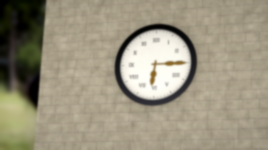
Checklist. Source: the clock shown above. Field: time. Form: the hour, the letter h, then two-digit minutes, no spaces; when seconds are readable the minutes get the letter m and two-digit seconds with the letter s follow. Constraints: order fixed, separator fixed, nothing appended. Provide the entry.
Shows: 6h15
